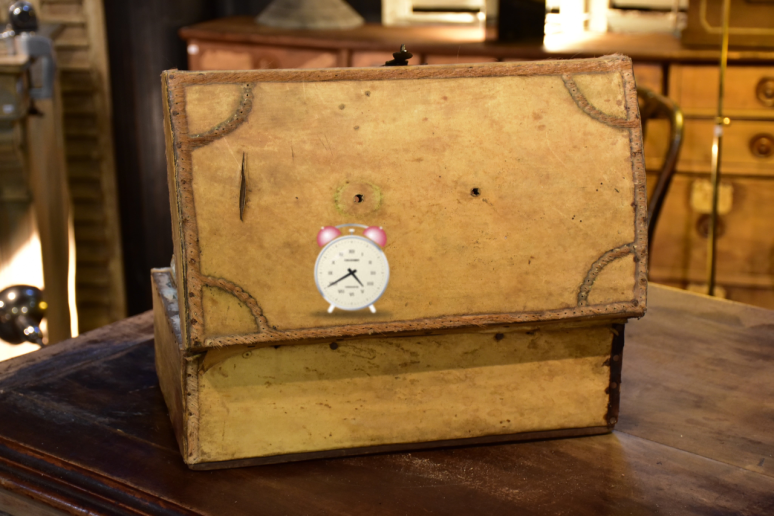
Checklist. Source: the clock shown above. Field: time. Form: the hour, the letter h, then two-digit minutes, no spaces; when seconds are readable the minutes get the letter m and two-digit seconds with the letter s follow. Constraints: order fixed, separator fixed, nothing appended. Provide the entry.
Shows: 4h40
